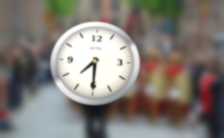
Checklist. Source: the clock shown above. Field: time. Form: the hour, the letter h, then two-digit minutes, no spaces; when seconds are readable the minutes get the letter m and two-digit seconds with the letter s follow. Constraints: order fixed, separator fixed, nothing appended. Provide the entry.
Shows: 7h30
